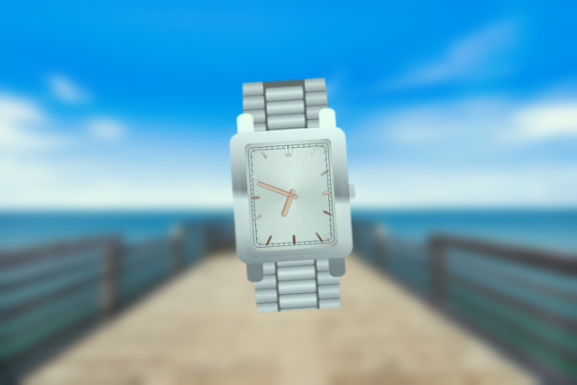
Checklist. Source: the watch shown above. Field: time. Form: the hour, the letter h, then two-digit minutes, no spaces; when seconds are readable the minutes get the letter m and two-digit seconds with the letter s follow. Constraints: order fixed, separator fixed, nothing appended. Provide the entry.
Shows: 6h49
